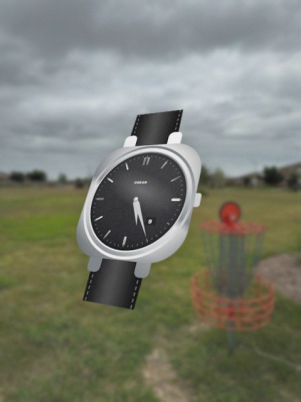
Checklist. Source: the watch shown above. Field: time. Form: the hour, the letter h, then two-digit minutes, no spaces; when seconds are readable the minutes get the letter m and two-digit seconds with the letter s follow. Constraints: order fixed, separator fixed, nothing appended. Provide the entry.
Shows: 5h25
